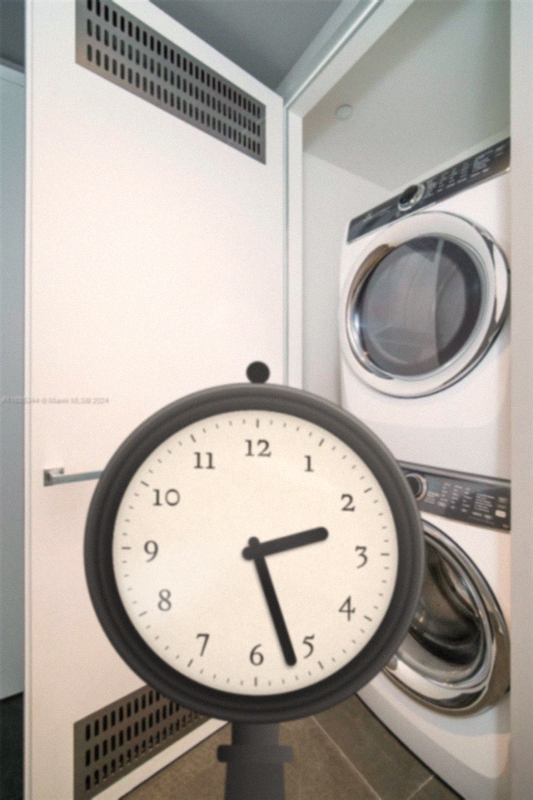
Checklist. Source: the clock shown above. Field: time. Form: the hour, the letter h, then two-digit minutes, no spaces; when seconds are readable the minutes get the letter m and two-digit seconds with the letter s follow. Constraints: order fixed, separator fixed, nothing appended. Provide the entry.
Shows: 2h27
